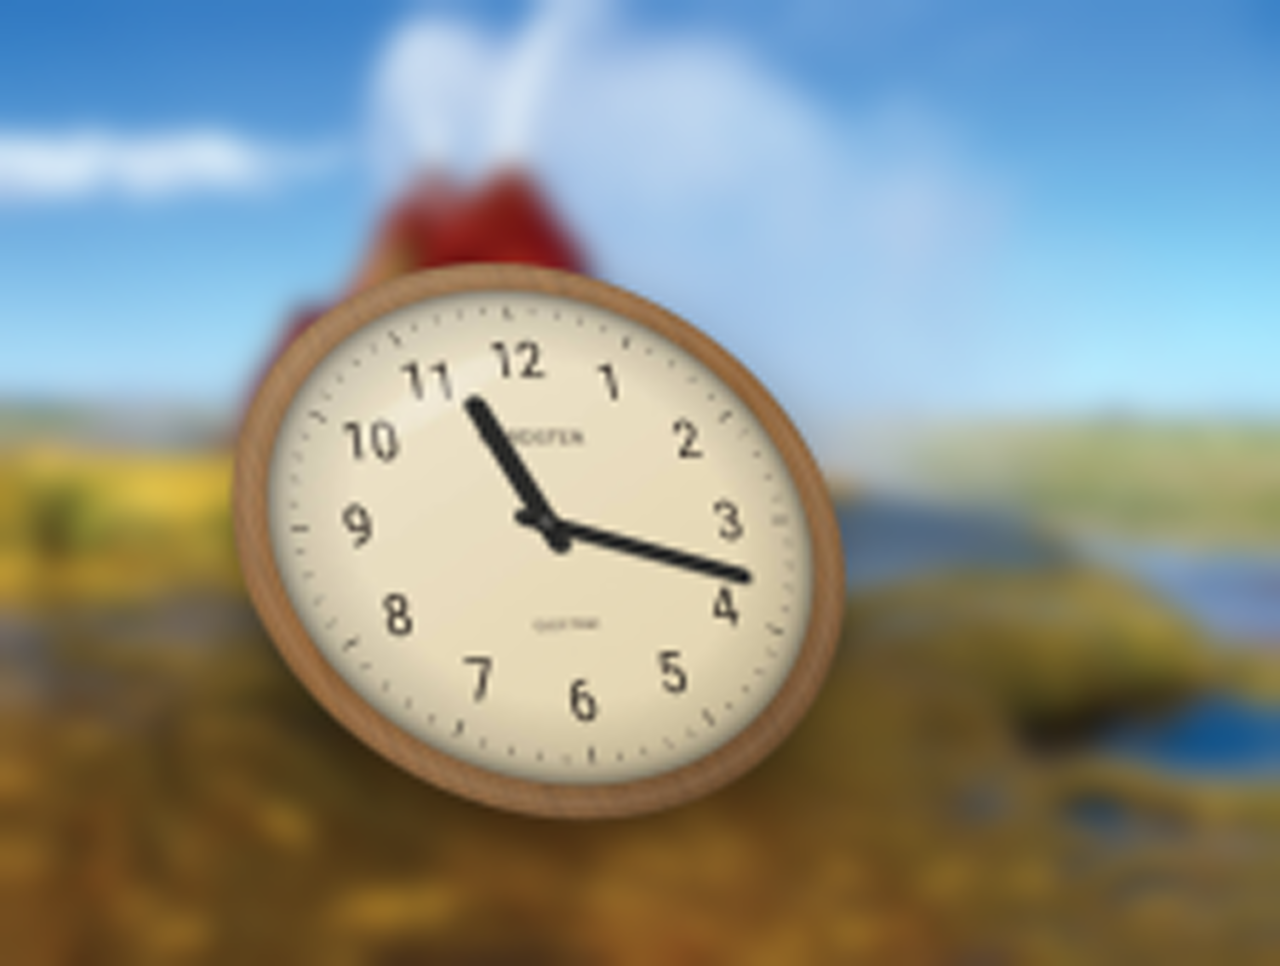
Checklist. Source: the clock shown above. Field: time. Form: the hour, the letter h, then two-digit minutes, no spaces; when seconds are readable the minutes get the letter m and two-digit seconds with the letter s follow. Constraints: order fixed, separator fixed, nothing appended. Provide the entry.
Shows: 11h18
